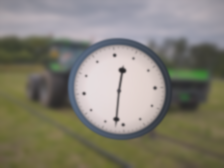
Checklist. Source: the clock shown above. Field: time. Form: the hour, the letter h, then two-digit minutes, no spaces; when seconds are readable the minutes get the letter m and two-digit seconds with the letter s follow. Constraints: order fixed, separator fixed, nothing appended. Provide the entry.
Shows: 12h32
